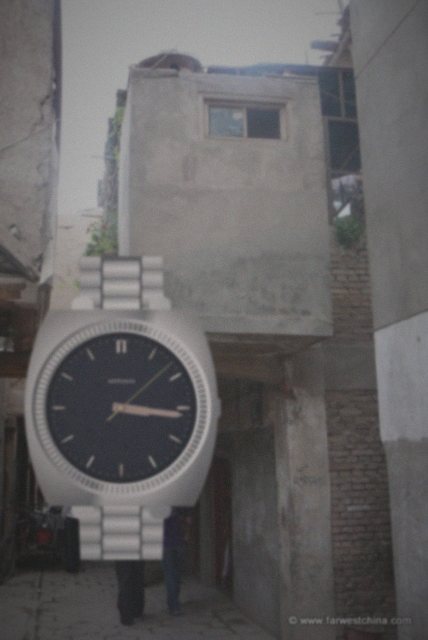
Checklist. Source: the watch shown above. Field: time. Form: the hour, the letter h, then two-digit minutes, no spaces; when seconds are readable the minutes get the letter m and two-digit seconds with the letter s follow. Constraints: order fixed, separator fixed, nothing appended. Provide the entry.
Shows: 3h16m08s
